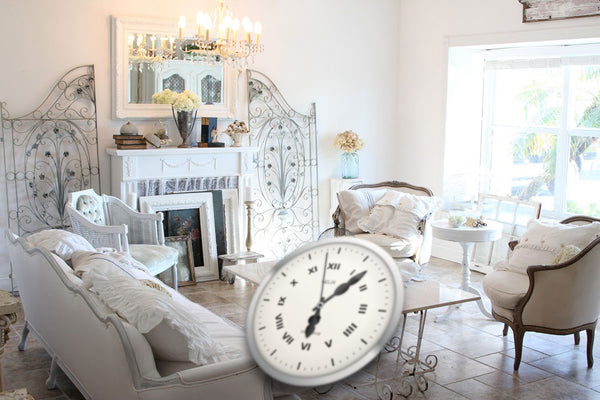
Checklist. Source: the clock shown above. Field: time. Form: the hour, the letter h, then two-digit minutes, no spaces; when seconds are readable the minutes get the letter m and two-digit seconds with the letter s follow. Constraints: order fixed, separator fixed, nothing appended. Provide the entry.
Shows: 6h06m58s
